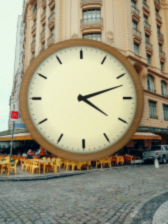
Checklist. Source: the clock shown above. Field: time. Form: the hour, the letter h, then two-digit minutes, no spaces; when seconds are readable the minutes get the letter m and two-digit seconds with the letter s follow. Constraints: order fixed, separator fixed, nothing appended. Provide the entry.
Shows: 4h12
